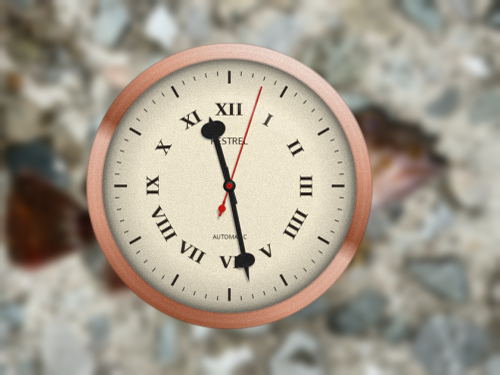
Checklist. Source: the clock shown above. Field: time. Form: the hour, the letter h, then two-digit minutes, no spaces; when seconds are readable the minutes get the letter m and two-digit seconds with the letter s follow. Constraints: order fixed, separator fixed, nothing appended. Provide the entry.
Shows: 11h28m03s
